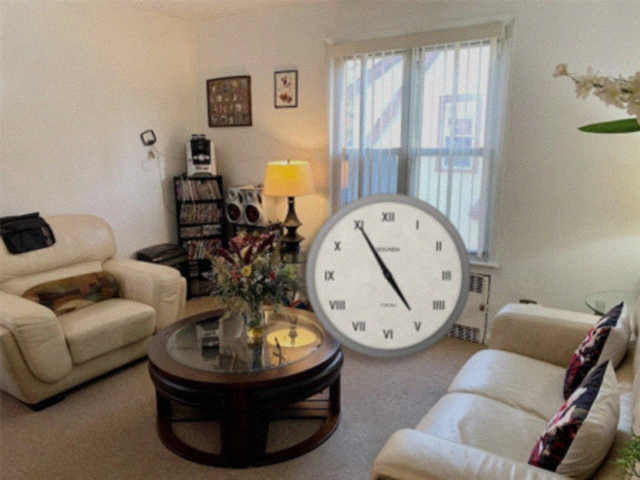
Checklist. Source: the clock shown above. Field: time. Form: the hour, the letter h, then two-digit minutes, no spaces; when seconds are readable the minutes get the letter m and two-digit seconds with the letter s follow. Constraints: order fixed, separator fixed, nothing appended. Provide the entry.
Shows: 4h55
